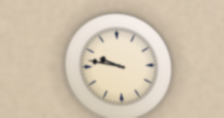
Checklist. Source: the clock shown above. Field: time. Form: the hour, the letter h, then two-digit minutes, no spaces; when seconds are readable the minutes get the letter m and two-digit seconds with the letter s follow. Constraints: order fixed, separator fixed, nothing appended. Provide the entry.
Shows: 9h47
